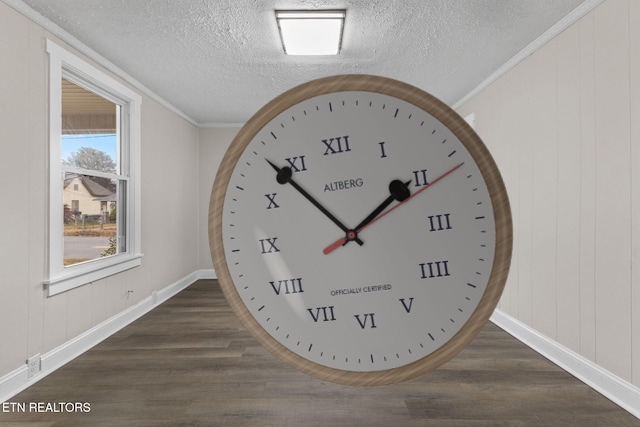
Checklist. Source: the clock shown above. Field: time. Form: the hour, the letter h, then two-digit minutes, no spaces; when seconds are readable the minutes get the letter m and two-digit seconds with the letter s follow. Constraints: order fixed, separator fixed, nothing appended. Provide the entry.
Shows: 1h53m11s
